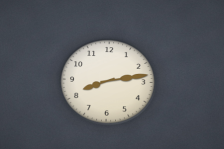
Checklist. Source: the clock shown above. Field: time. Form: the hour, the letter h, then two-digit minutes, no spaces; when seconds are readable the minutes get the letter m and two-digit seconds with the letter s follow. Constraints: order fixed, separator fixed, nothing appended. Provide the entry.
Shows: 8h13
